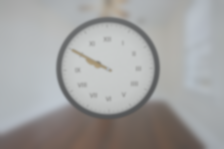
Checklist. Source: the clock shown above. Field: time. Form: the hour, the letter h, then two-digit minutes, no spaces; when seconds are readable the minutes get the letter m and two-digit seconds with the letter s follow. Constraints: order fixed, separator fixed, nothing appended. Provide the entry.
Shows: 9h50
